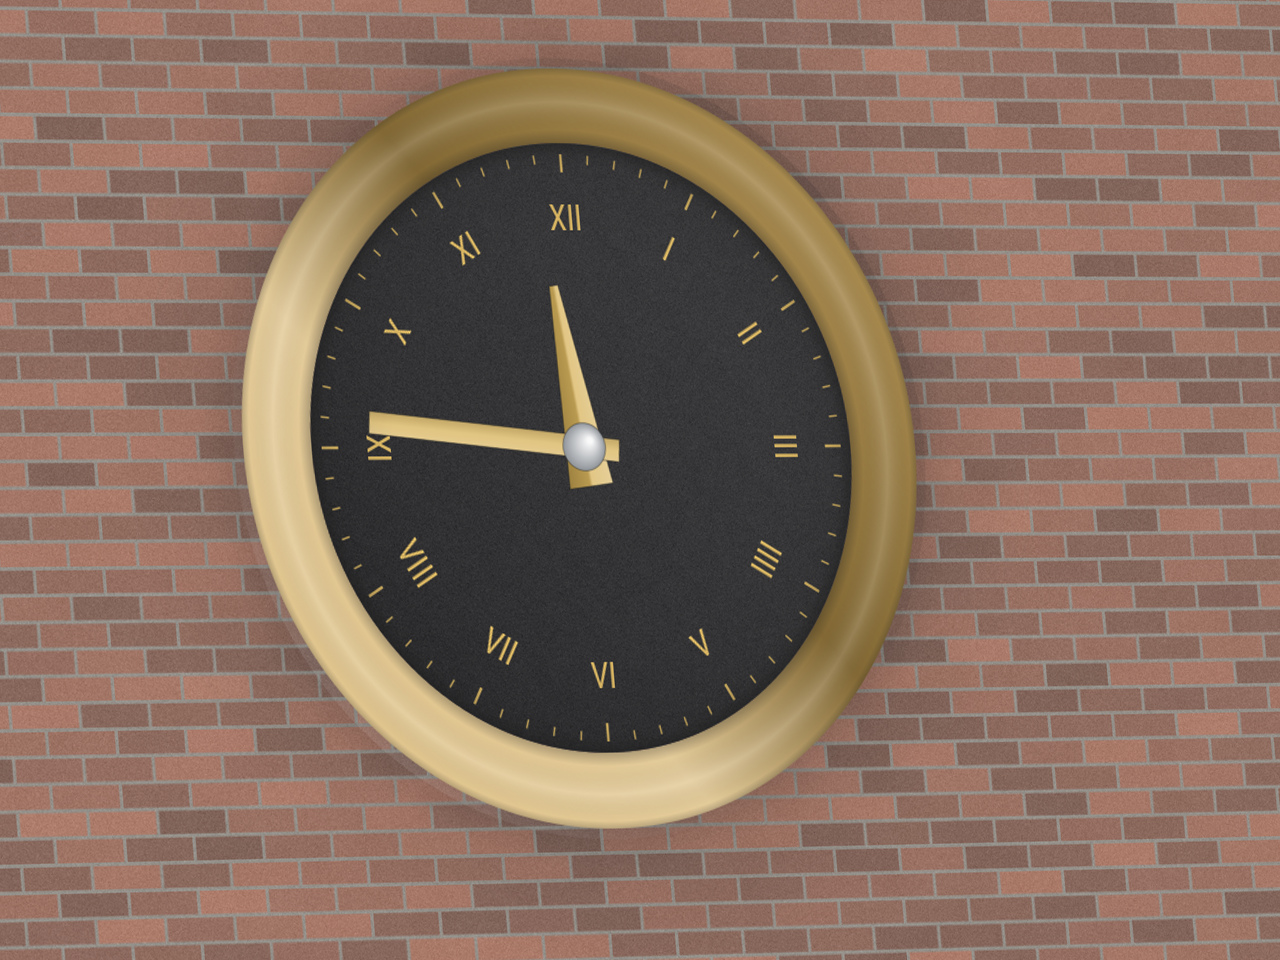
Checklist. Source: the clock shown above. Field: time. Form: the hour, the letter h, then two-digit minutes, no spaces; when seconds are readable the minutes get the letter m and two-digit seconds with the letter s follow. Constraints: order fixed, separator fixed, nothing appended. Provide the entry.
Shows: 11h46
